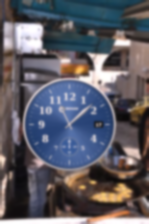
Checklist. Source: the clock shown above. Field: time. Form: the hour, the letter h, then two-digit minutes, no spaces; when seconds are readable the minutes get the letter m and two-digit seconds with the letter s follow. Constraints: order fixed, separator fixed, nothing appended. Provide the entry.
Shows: 11h08
